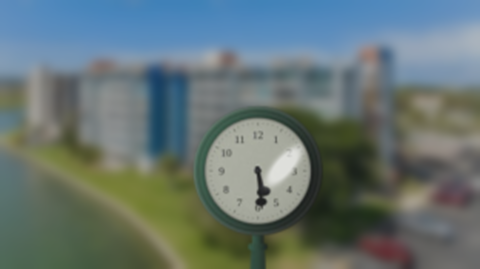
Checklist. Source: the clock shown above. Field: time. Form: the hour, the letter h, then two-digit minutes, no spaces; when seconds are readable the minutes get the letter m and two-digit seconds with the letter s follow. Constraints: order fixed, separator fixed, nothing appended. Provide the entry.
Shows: 5h29
